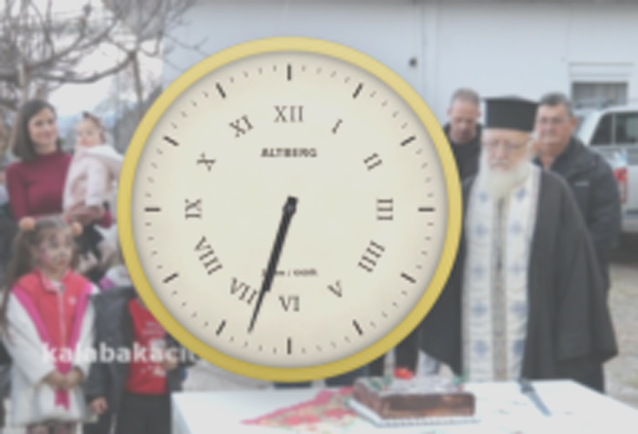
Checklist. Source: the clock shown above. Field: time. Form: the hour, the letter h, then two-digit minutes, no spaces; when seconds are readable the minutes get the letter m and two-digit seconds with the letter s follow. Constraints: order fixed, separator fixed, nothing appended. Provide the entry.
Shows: 6h33
